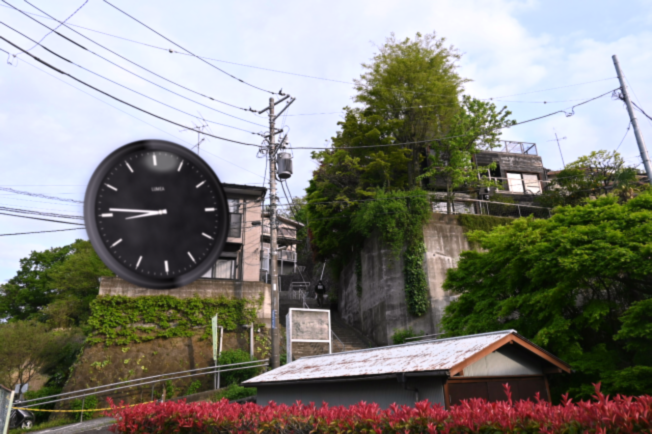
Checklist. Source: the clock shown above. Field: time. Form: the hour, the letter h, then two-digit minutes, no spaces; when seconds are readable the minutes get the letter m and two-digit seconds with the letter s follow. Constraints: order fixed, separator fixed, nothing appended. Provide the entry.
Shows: 8h46
